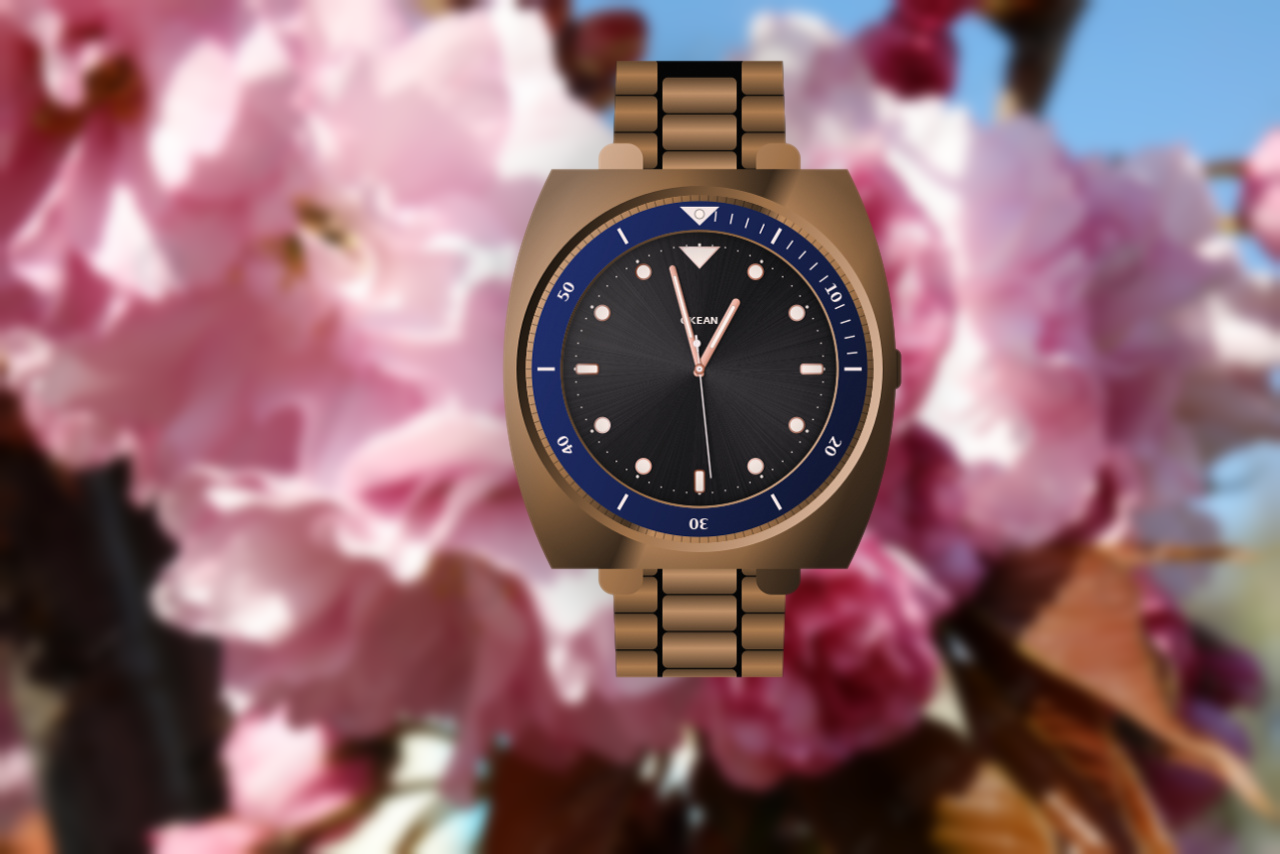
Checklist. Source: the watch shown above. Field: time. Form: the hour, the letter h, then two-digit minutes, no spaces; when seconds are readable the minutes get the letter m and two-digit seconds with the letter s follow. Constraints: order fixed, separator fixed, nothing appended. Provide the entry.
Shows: 12h57m29s
